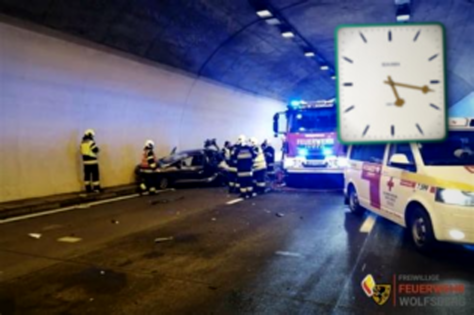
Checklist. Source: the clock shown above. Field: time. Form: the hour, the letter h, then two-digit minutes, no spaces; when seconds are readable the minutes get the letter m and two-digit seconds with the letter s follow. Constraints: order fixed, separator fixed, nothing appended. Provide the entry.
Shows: 5h17
